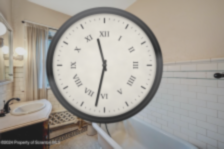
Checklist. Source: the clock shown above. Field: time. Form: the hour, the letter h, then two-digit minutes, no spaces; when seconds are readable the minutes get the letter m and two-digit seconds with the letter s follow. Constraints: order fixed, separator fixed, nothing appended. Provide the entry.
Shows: 11h32
